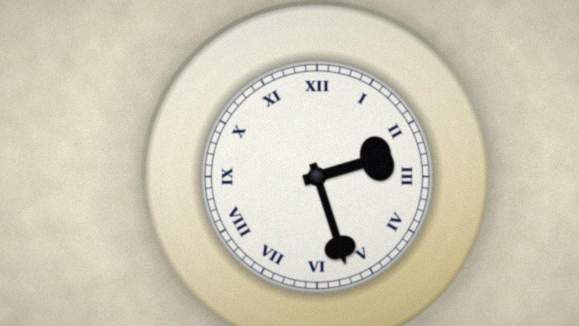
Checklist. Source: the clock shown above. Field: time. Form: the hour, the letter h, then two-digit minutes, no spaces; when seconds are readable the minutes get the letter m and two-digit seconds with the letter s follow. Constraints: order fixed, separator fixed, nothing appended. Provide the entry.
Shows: 2h27
